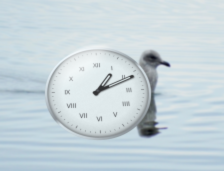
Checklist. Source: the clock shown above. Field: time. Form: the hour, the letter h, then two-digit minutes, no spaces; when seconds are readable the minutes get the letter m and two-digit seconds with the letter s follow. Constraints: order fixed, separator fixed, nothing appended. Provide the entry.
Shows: 1h11
